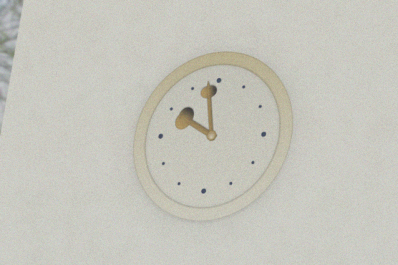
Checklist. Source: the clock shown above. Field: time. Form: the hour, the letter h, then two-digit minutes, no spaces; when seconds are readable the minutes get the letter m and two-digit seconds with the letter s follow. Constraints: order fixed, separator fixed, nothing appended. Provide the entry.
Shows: 9h58
